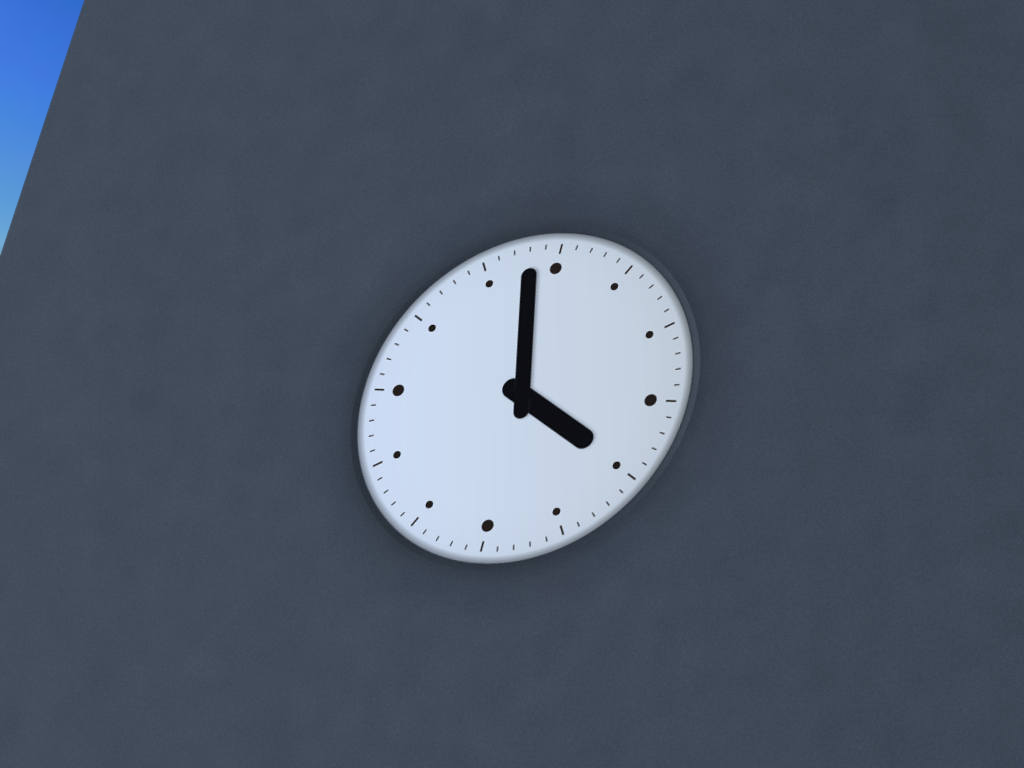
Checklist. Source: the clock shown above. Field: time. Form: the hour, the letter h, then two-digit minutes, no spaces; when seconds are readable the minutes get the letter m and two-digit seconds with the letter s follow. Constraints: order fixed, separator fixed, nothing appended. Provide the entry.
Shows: 3h58
